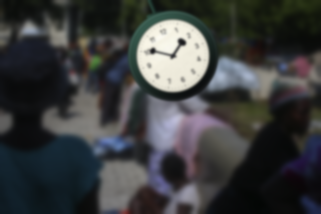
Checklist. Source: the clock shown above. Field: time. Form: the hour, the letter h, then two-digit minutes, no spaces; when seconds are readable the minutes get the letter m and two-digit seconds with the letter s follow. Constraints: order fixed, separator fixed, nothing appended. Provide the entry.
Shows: 1h51
